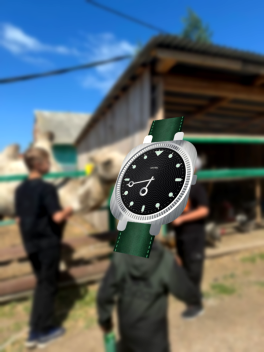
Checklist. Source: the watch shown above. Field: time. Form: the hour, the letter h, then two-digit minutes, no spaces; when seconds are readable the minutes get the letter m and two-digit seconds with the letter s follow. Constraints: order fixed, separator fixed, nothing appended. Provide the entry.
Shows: 6h43
